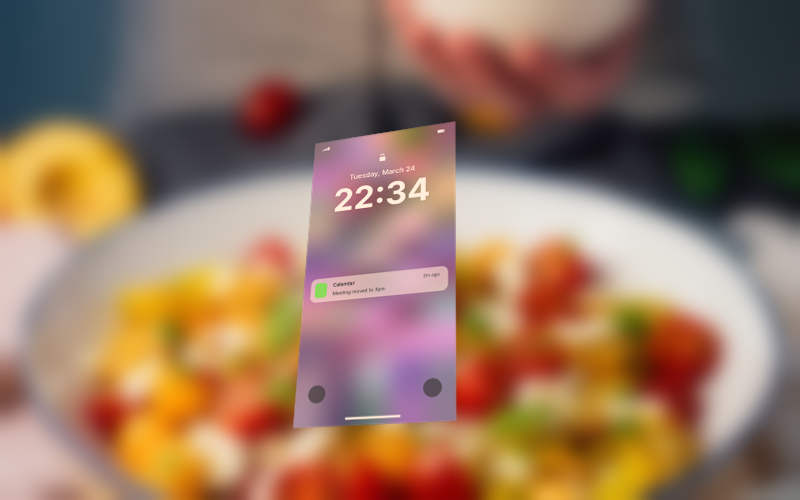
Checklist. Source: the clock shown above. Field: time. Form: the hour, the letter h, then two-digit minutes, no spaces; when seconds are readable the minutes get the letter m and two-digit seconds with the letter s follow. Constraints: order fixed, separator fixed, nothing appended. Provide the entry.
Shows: 22h34
